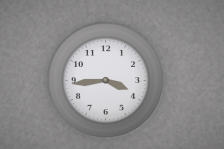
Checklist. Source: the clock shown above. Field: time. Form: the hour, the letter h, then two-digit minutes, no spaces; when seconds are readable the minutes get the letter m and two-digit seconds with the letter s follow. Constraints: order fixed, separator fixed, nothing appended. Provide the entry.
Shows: 3h44
